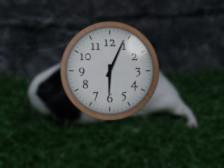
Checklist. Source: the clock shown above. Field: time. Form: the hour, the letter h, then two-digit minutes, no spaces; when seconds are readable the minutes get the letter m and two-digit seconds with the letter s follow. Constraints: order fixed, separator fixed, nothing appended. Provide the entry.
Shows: 6h04
